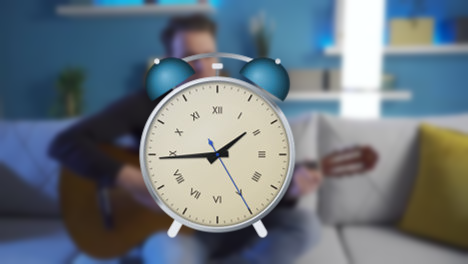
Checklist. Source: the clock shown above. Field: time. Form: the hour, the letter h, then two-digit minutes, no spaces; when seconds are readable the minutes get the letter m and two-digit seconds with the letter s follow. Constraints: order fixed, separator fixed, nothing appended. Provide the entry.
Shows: 1h44m25s
